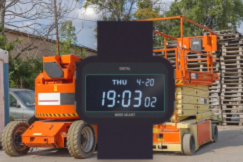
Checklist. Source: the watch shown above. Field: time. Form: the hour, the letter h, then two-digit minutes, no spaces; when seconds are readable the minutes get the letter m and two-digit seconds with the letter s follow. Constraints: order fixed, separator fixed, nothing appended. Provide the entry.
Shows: 19h03m02s
